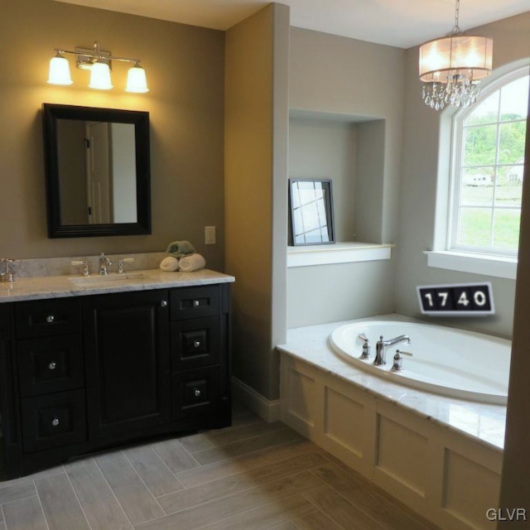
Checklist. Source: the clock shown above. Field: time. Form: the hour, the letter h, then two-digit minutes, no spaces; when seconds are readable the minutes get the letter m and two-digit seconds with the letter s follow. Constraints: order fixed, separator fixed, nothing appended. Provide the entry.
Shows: 17h40
